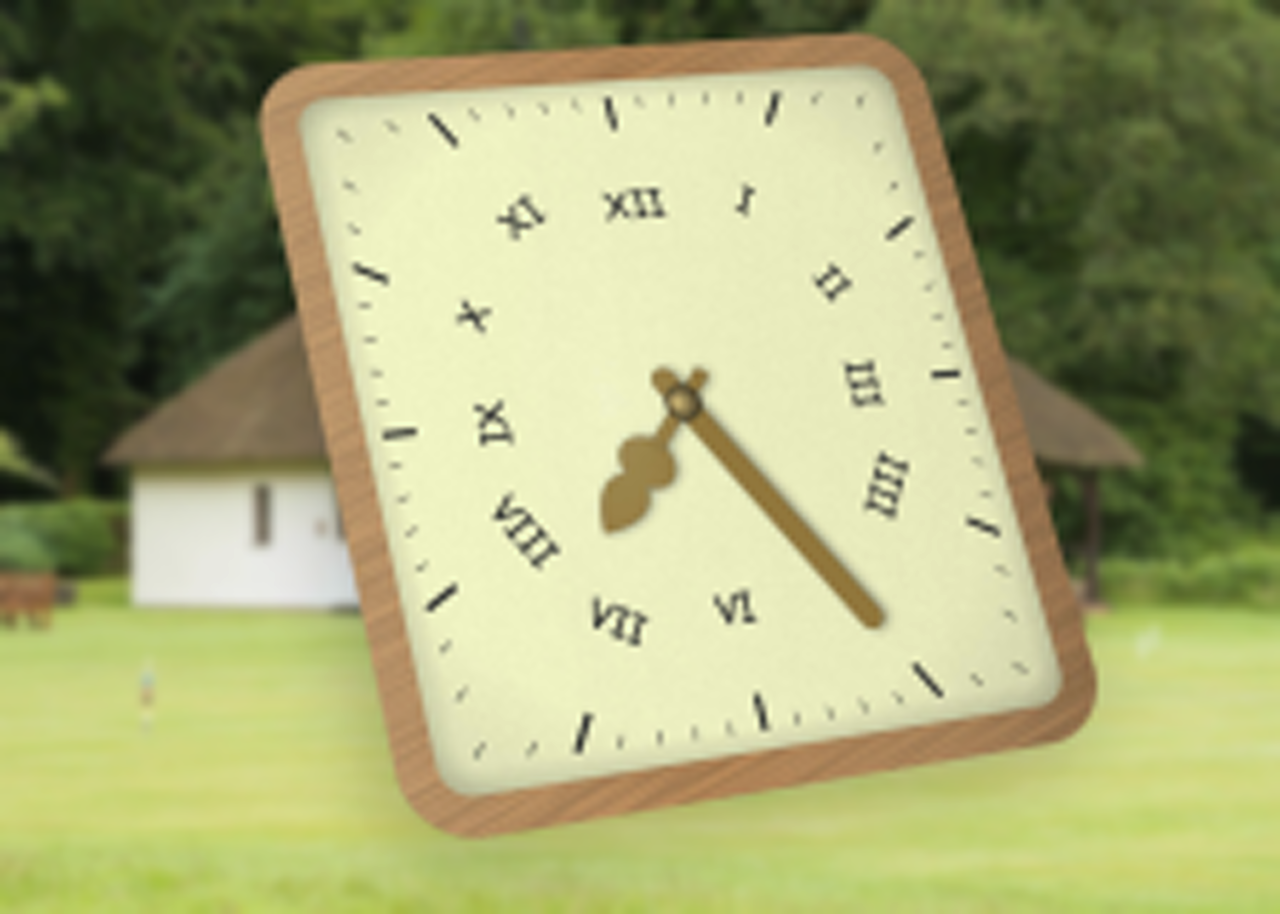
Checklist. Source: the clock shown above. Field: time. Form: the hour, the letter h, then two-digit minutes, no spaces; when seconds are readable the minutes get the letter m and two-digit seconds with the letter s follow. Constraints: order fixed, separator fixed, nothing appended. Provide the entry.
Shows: 7h25
